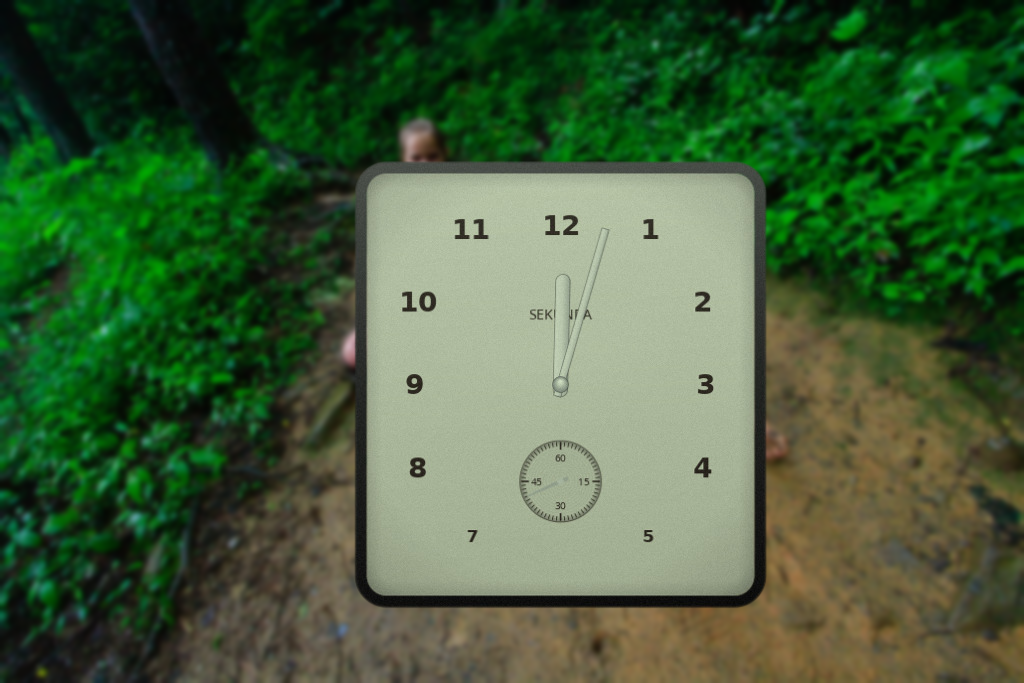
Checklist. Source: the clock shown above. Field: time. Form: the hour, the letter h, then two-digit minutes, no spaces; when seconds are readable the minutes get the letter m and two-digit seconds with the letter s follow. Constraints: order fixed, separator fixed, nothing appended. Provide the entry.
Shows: 12h02m41s
